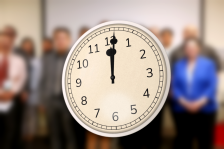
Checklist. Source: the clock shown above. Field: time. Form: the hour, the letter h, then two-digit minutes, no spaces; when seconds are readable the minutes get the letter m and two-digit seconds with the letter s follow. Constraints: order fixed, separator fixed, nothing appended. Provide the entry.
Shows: 12h01
